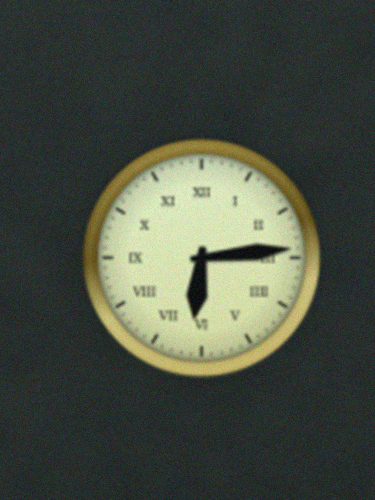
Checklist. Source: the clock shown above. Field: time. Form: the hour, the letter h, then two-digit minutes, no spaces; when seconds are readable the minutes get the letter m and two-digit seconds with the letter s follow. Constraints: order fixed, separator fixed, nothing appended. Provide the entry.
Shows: 6h14
